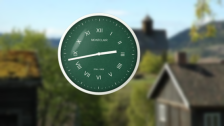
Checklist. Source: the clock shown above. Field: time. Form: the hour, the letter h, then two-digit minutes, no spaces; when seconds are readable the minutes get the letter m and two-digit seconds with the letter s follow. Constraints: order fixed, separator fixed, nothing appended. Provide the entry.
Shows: 2h43
